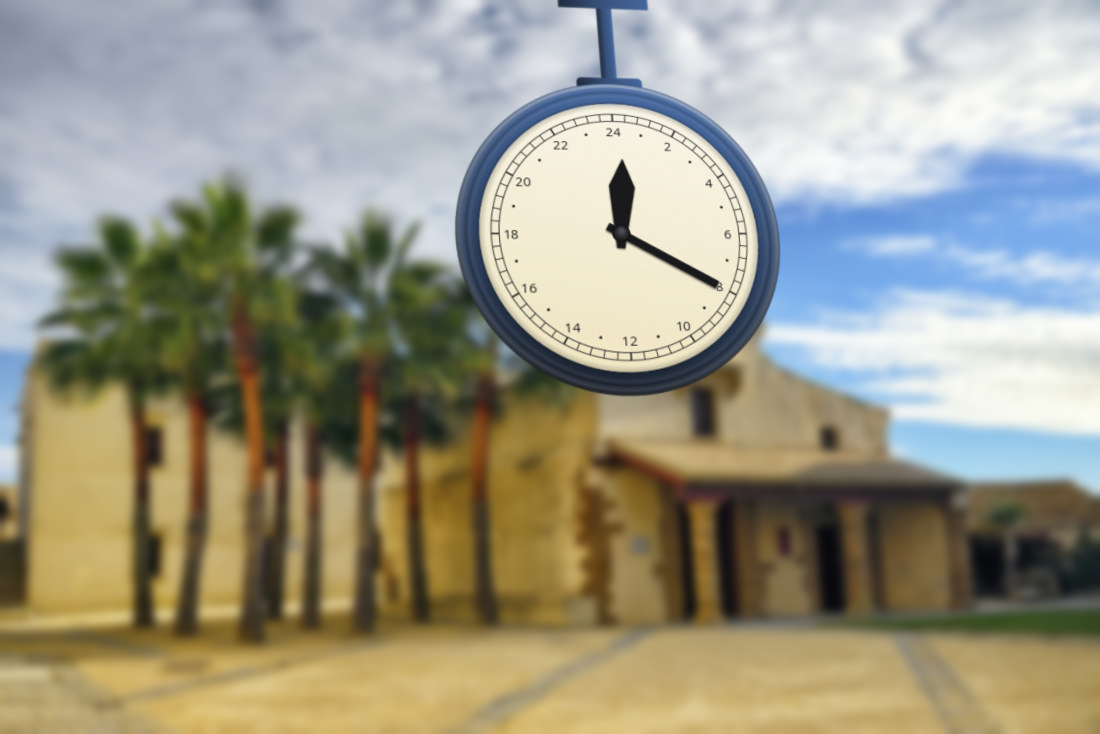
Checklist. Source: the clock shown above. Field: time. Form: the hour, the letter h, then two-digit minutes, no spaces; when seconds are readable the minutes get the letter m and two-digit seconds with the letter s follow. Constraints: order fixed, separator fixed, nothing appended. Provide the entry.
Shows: 0h20
